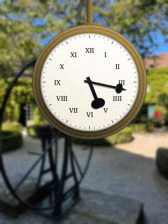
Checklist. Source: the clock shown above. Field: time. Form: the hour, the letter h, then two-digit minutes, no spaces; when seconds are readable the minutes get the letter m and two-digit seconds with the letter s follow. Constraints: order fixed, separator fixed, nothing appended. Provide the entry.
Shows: 5h17
